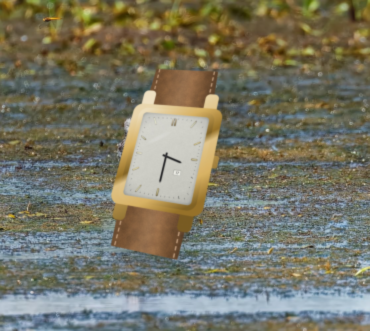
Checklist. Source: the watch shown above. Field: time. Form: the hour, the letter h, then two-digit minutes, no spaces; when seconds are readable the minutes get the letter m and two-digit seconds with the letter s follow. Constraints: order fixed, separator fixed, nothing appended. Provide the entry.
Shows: 3h30
